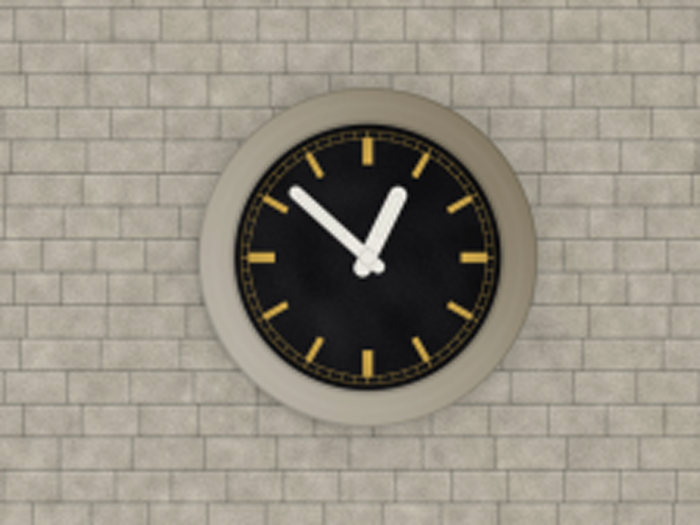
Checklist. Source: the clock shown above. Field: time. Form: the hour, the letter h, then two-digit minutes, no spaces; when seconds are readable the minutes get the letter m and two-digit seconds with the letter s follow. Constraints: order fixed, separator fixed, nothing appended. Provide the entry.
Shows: 12h52
